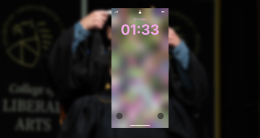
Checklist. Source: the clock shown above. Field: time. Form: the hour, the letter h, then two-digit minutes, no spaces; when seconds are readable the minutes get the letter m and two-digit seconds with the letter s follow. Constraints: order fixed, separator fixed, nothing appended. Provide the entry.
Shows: 1h33
